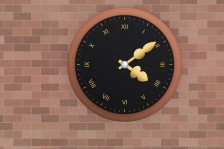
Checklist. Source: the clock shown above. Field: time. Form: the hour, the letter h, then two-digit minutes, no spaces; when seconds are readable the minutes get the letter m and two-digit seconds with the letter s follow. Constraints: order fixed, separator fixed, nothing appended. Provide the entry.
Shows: 4h09
